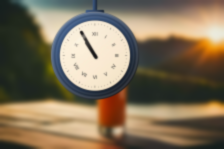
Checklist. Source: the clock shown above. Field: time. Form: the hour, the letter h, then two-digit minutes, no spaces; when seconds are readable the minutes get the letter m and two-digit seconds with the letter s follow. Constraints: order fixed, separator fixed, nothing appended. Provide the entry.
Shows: 10h55
